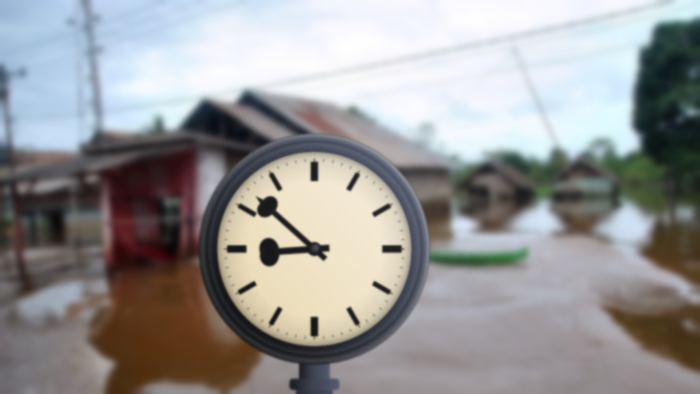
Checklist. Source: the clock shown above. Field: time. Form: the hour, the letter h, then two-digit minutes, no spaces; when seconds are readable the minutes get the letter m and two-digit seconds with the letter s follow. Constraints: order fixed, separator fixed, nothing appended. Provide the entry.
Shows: 8h52
